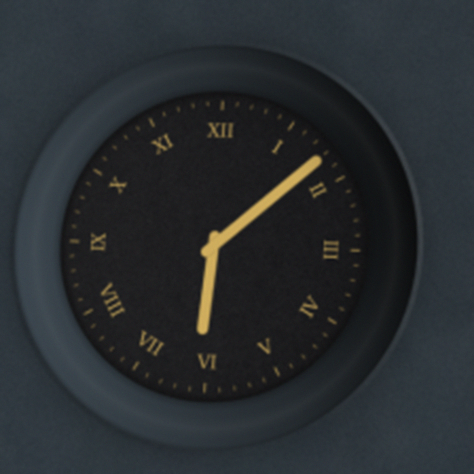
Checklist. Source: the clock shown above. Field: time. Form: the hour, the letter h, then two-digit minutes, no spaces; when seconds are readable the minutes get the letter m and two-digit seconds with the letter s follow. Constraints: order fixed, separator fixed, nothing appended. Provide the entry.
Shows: 6h08
